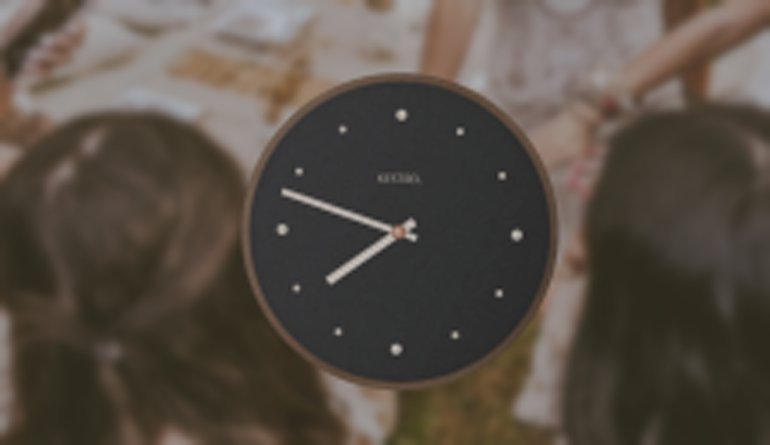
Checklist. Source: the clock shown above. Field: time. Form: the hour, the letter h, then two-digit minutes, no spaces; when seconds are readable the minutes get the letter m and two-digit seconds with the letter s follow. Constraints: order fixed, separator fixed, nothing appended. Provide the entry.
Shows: 7h48
